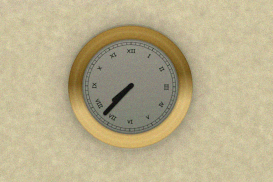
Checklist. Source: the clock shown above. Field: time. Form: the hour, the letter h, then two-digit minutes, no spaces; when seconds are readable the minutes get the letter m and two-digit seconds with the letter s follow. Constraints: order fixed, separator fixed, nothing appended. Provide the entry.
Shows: 7h37
